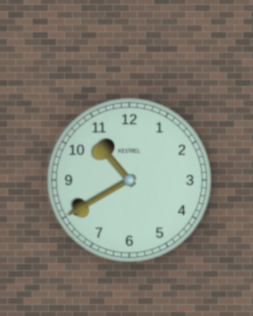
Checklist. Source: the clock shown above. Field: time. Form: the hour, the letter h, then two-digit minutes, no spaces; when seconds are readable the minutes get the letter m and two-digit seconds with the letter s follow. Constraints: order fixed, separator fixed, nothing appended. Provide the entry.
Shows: 10h40
